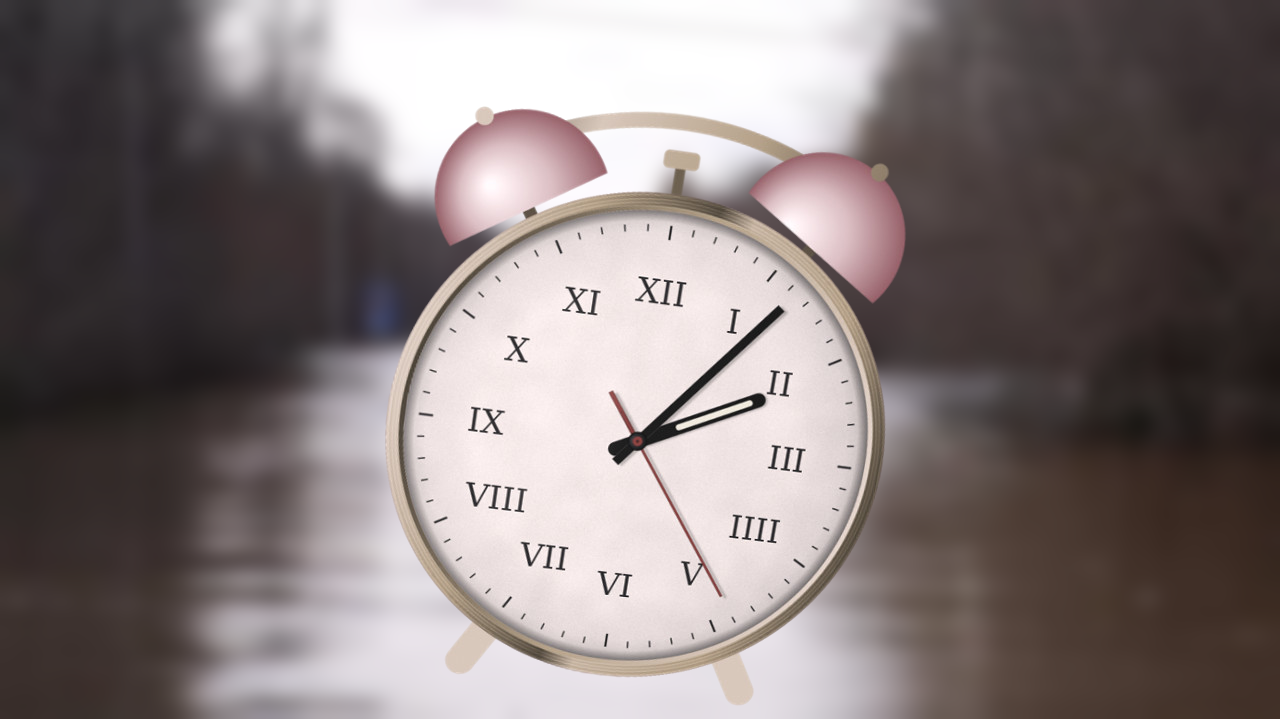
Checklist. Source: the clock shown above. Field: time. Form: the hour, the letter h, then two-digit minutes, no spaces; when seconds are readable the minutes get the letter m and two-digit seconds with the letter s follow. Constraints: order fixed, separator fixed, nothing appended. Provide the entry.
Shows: 2h06m24s
